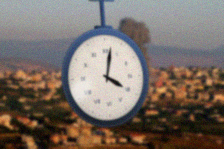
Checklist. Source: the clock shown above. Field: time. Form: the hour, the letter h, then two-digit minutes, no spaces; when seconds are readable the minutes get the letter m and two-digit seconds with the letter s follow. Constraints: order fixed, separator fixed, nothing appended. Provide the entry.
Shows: 4h02
